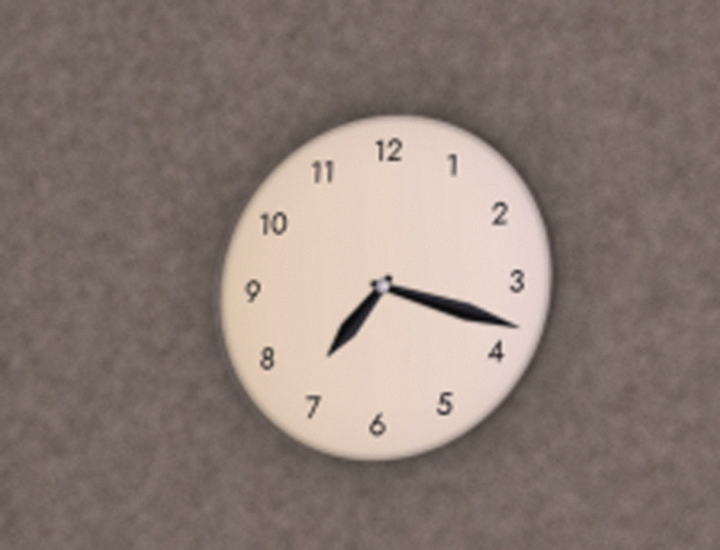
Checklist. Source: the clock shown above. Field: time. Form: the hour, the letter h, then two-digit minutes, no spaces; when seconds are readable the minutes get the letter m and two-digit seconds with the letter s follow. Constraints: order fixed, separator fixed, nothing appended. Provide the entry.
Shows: 7h18
